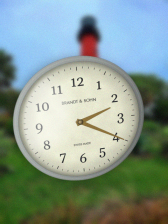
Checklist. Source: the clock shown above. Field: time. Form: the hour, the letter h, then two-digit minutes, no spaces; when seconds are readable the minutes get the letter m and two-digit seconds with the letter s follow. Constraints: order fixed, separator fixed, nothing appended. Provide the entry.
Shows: 2h20
